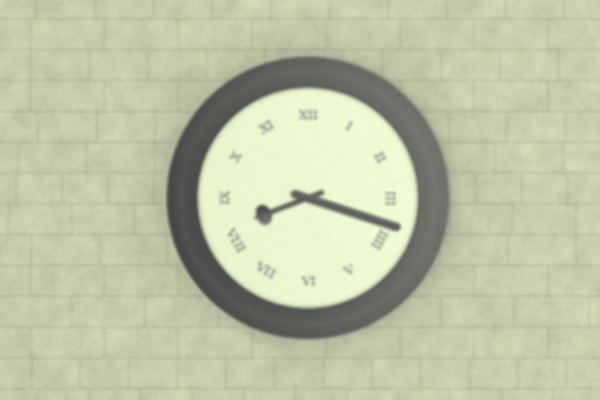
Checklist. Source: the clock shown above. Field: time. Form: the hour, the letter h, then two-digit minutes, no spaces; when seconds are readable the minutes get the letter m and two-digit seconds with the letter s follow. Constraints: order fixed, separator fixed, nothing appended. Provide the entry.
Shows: 8h18
